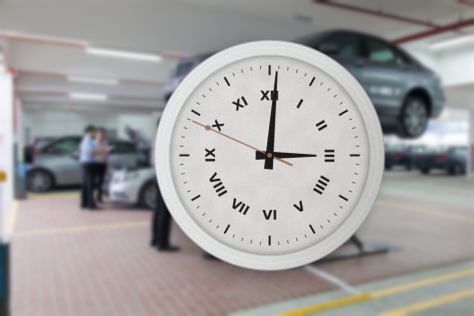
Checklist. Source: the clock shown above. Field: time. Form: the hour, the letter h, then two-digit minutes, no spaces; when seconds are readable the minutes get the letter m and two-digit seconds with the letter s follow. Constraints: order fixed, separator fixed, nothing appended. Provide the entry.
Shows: 3h00m49s
